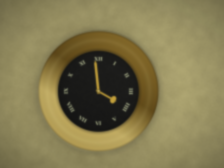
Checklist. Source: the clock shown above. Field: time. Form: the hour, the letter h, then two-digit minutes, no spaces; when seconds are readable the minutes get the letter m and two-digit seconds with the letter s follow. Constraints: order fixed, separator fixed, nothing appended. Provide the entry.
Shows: 3h59
